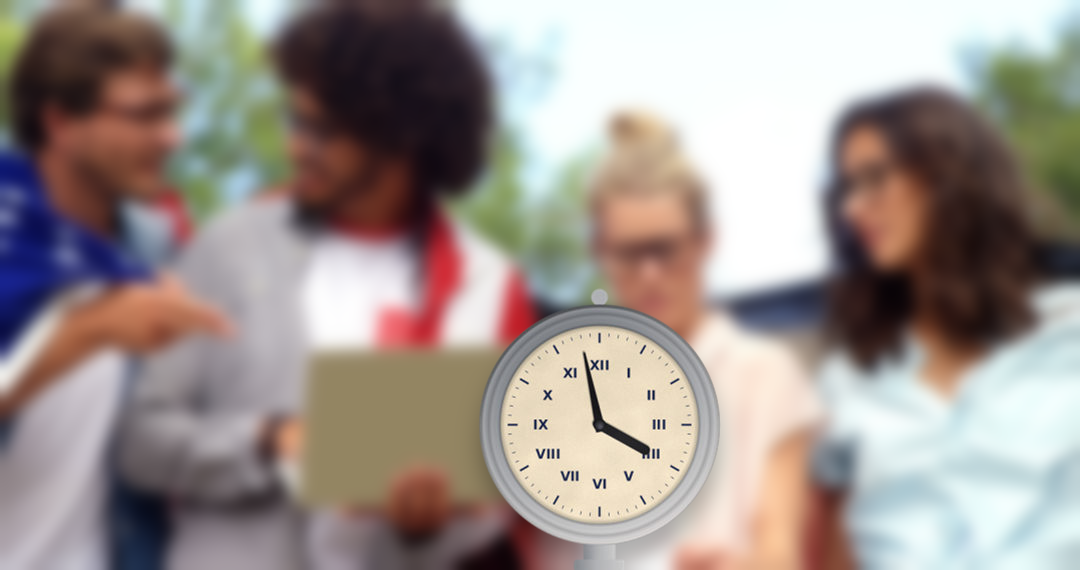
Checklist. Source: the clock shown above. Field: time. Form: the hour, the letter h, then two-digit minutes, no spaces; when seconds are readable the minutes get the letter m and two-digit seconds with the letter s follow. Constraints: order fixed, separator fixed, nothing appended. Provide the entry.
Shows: 3h58
